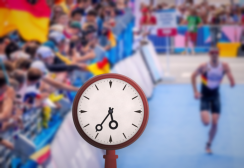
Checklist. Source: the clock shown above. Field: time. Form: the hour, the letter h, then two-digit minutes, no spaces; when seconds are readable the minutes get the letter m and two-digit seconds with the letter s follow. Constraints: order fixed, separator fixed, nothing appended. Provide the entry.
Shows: 5h36
